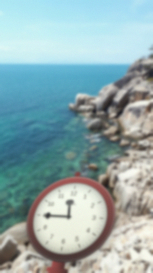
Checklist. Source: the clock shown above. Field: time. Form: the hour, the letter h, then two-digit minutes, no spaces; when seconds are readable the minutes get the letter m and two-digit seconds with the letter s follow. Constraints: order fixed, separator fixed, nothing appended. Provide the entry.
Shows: 11h45
